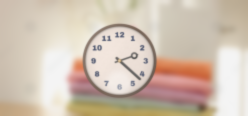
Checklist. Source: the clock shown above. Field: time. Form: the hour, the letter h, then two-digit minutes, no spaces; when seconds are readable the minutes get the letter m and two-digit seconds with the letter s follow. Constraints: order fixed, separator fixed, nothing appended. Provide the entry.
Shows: 2h22
